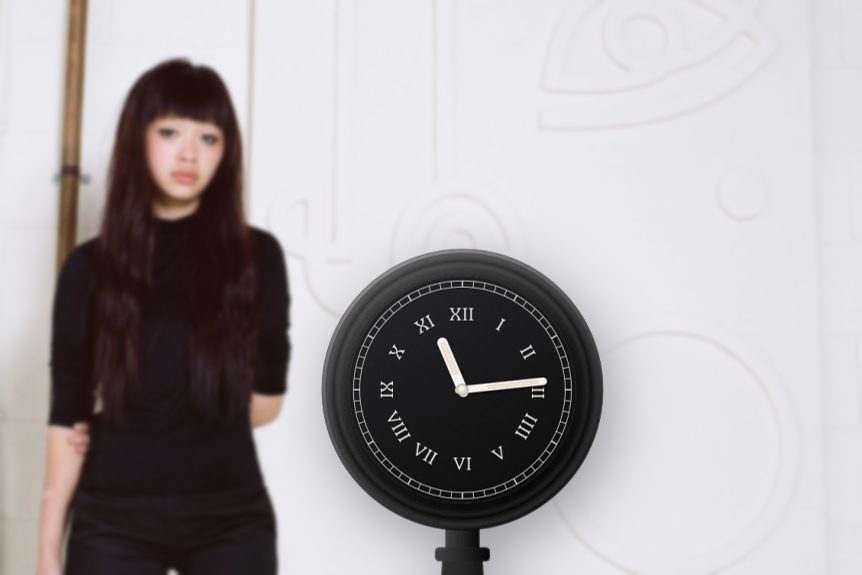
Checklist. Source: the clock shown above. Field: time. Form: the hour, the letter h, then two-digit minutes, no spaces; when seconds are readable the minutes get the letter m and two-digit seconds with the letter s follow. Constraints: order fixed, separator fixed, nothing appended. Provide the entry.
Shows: 11h14
